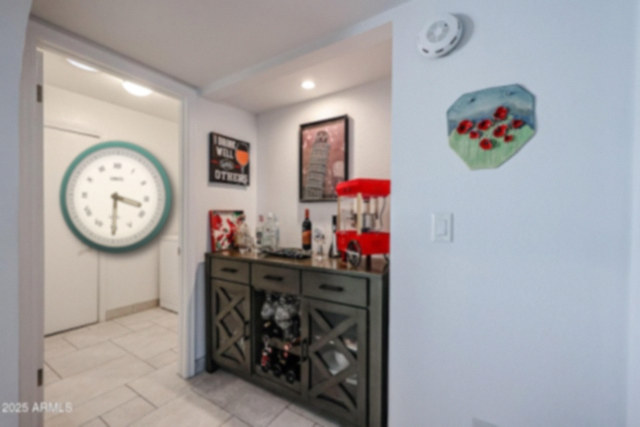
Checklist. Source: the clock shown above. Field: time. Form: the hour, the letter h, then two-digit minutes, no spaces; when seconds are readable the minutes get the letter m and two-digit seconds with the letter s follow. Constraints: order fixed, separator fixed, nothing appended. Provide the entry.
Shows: 3h30
